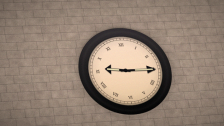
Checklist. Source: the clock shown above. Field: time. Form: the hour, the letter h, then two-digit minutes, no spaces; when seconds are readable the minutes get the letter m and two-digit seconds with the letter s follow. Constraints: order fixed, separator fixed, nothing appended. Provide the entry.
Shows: 9h15
